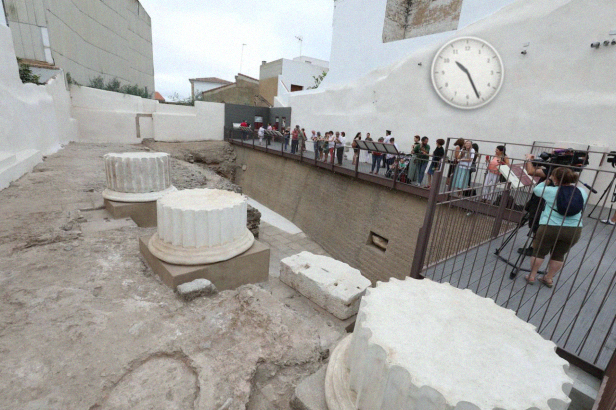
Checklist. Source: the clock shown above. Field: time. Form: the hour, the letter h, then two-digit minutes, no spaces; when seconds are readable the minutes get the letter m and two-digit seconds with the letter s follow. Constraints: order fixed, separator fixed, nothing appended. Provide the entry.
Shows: 10h26
